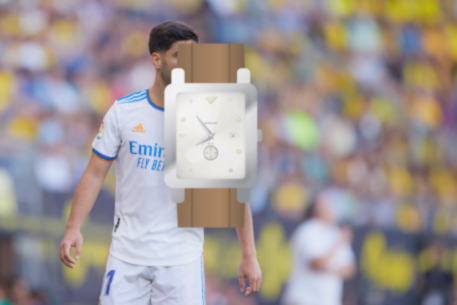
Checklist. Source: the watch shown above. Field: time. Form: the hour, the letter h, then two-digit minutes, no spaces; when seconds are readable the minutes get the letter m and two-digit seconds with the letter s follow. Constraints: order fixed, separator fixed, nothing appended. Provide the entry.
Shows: 7h54
